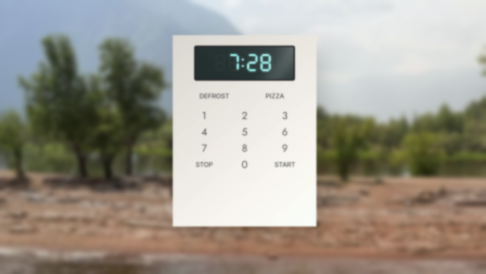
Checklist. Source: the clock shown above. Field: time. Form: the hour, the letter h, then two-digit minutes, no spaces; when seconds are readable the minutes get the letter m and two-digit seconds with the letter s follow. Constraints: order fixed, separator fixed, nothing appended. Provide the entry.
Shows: 7h28
